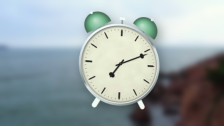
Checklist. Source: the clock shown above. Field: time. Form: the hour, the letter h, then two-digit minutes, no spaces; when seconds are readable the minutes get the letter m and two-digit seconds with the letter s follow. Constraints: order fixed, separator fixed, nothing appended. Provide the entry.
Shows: 7h11
